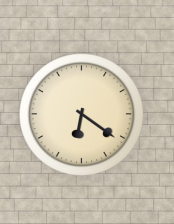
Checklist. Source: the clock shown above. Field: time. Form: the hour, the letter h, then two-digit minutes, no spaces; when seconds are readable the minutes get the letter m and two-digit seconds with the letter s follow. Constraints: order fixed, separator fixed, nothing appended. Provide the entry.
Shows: 6h21
